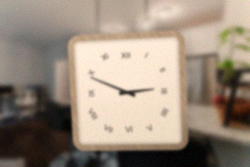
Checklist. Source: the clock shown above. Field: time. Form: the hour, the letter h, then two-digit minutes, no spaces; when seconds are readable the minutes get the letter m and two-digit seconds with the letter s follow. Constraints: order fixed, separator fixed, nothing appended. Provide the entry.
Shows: 2h49
